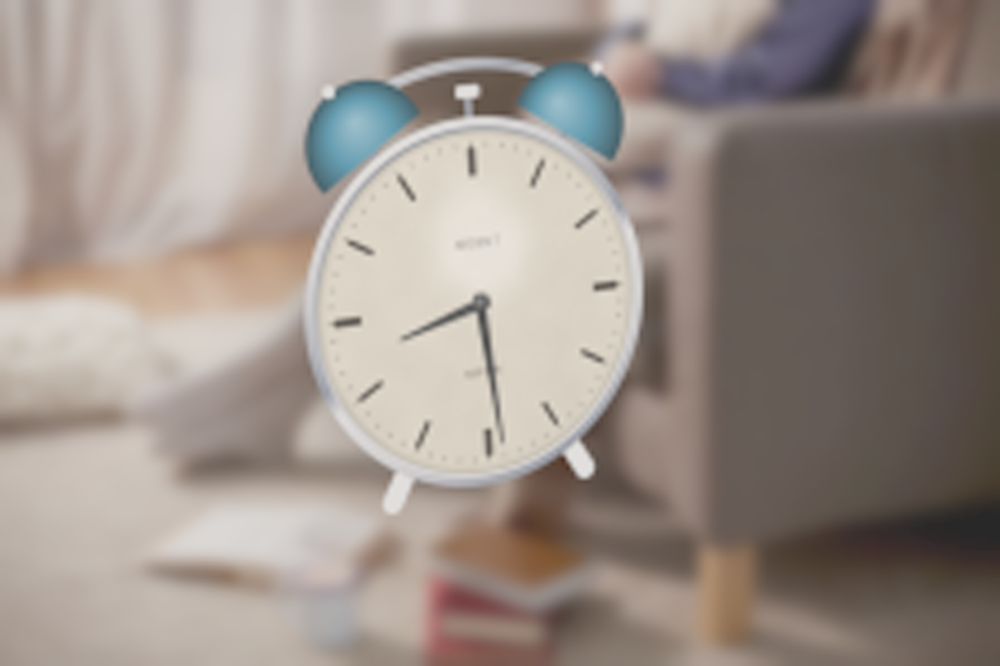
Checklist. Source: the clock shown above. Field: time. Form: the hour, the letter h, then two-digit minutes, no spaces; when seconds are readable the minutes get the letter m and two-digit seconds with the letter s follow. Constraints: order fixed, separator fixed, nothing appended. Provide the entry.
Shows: 8h29
